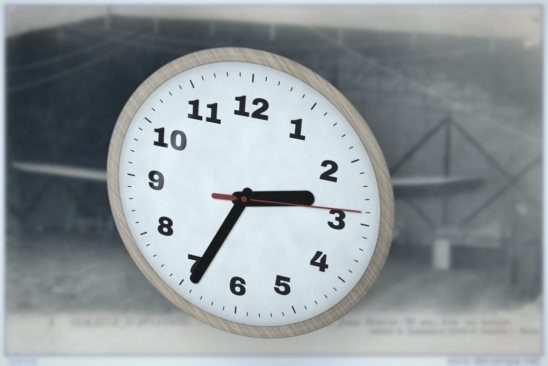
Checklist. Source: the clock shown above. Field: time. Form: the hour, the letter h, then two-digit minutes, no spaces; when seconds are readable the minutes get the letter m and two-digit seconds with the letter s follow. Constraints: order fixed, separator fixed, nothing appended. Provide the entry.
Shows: 2h34m14s
